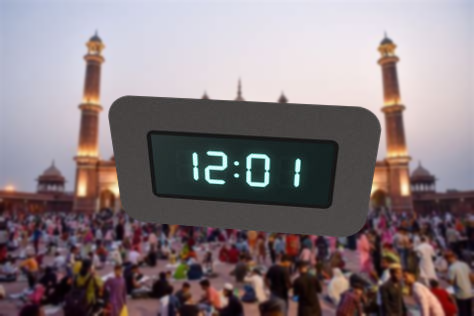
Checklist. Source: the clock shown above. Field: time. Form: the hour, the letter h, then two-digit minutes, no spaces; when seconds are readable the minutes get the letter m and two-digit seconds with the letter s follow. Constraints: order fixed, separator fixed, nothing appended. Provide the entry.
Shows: 12h01
